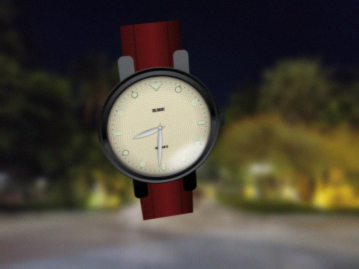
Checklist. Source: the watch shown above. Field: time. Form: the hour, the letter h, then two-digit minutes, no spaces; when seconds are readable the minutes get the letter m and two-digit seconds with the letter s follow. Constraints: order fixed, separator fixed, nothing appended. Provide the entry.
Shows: 8h31
